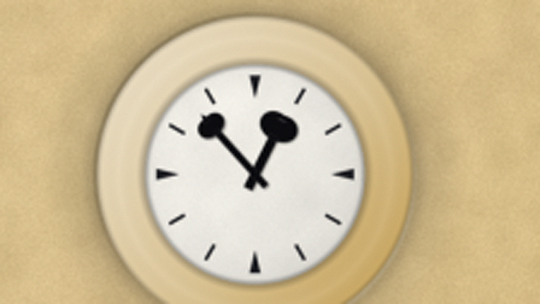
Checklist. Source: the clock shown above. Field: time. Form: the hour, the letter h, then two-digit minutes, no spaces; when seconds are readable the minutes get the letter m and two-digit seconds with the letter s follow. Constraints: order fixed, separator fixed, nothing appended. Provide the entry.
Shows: 12h53
